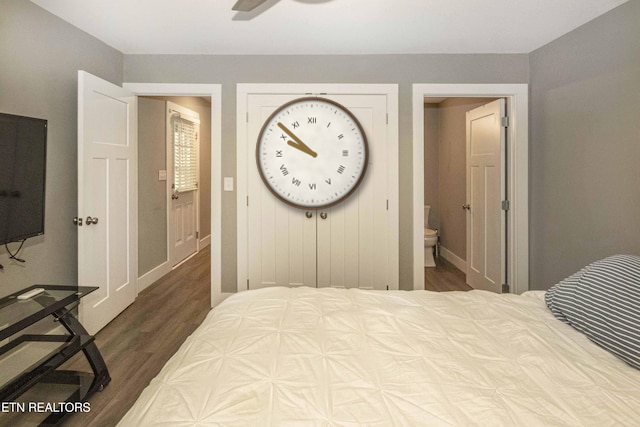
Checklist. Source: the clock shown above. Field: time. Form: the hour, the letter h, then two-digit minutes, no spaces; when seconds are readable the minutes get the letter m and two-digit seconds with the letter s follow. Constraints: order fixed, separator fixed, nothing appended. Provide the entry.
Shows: 9h52
